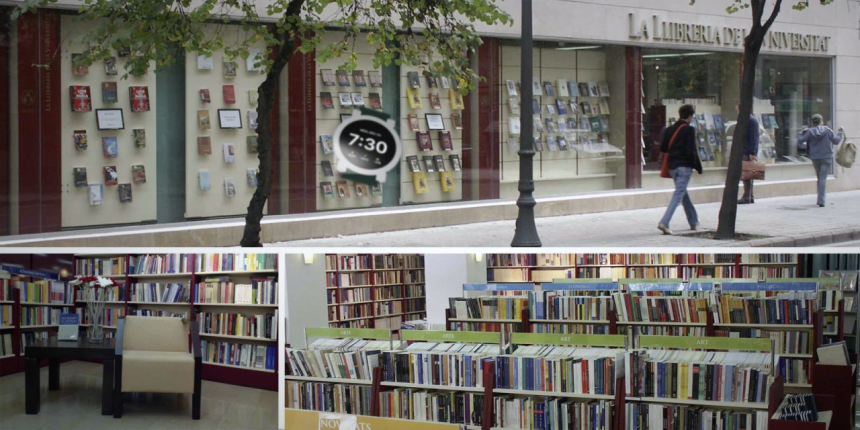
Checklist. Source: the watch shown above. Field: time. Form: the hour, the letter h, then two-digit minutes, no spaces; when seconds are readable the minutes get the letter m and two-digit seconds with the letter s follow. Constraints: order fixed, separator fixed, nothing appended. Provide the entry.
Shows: 7h30
